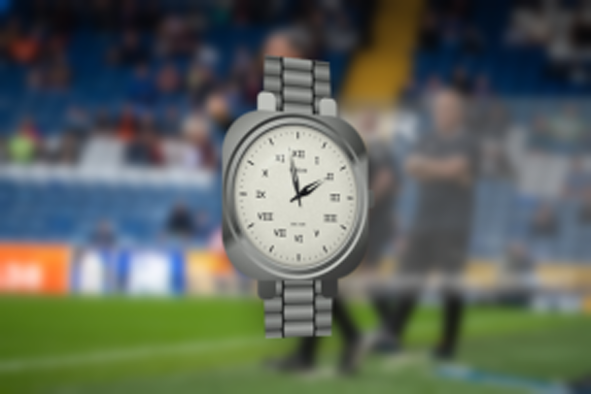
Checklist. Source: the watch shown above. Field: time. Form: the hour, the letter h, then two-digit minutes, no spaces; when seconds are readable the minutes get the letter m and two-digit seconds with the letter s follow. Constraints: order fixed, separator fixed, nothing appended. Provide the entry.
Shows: 1h58
